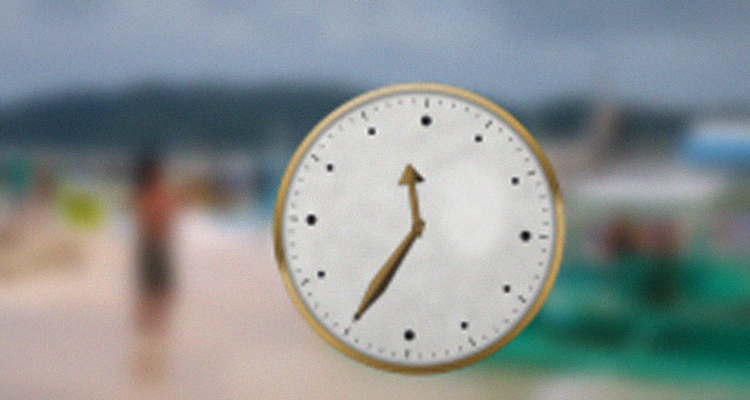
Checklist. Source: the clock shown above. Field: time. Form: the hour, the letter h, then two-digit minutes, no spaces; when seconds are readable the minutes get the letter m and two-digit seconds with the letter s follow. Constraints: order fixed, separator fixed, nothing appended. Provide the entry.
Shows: 11h35
